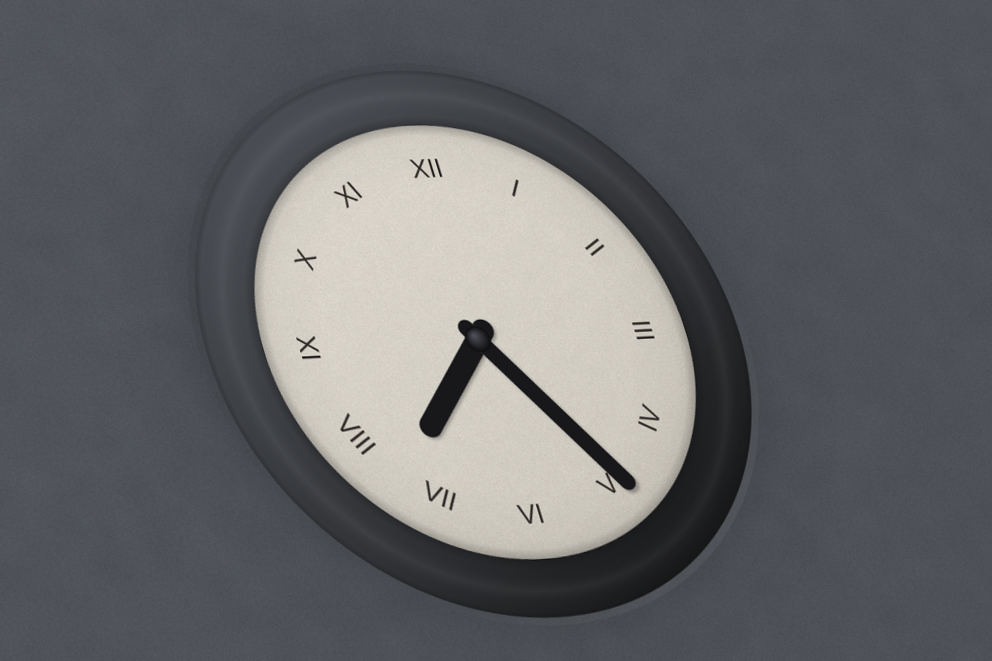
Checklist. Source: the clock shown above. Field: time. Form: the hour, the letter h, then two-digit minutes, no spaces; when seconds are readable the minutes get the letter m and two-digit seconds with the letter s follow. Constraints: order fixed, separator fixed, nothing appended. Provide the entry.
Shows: 7h24
